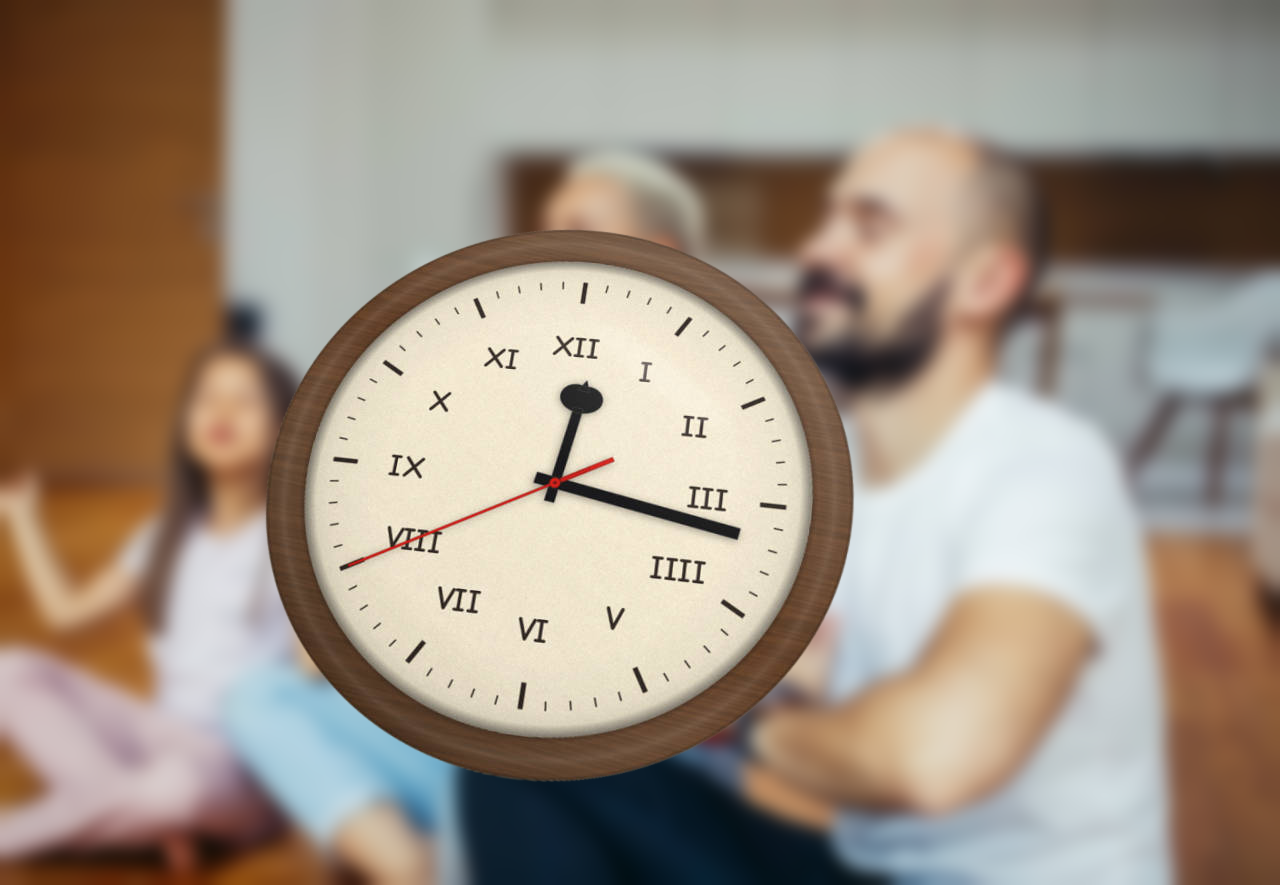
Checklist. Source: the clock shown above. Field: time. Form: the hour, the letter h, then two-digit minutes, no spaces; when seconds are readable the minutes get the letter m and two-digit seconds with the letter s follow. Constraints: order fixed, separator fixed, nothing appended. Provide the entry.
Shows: 12h16m40s
